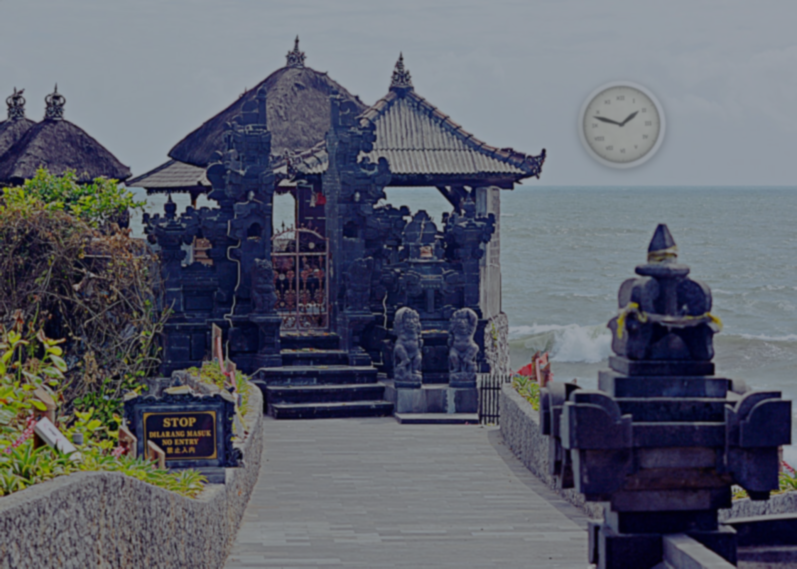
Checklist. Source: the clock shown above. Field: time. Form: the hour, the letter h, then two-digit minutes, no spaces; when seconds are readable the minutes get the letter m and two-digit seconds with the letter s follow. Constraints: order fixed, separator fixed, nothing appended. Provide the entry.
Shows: 1h48
